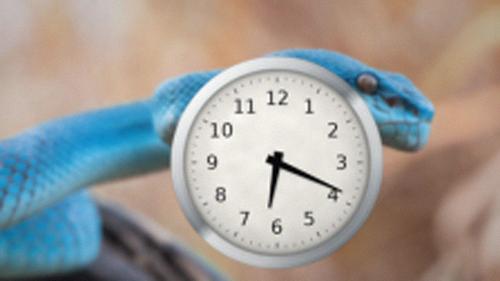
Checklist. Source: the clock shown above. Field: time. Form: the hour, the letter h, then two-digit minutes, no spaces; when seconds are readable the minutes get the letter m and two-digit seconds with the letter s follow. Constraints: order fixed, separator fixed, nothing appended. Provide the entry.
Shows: 6h19
